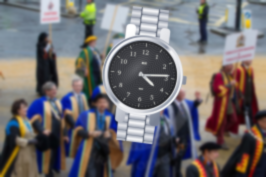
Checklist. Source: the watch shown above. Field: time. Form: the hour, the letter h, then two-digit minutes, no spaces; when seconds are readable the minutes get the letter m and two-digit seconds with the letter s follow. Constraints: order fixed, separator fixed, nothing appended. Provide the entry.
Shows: 4h14
